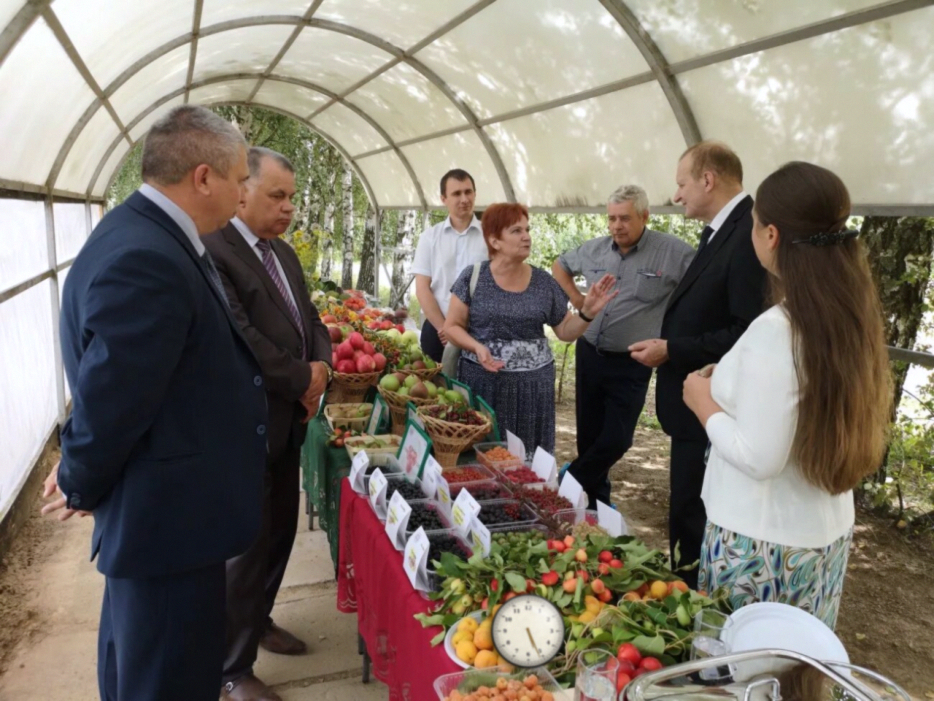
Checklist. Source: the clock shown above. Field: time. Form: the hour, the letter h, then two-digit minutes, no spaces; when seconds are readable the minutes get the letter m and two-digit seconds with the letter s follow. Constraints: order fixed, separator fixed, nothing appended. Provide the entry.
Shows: 5h26
